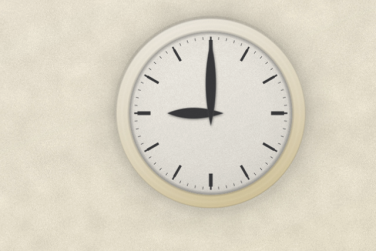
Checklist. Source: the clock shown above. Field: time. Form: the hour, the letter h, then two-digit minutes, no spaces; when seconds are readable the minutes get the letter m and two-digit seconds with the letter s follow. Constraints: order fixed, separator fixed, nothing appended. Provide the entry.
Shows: 9h00
